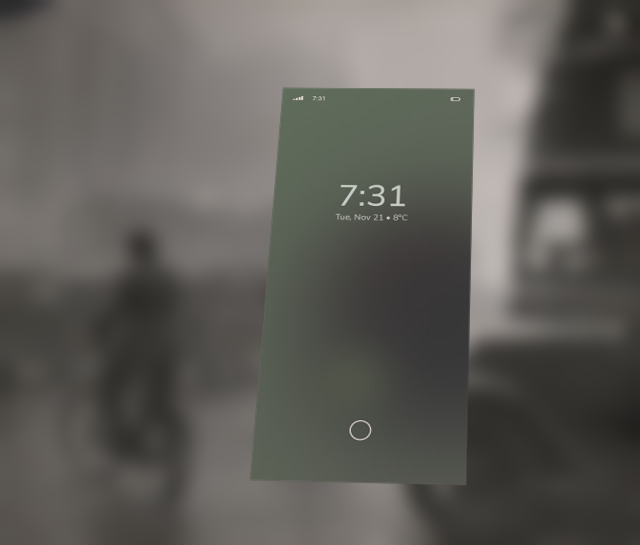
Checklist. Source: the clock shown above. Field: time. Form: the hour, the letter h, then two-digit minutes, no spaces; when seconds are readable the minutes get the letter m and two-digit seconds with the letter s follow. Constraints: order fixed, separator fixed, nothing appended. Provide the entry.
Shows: 7h31
